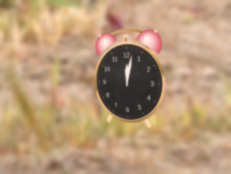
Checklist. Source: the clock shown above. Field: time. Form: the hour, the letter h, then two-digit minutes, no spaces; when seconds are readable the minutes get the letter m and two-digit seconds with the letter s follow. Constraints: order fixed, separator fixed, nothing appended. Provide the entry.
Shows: 12h02
